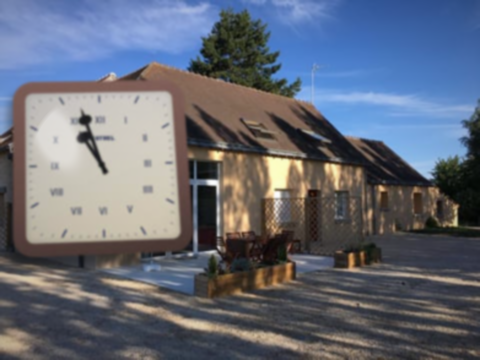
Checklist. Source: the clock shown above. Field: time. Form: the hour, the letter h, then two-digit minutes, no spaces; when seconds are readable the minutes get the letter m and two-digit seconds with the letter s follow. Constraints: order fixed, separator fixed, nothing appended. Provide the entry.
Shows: 10h57
